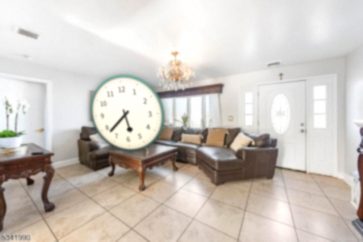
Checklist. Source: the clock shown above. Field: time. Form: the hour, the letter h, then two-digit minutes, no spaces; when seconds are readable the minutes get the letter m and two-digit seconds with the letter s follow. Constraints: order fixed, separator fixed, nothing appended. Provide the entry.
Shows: 5h38
